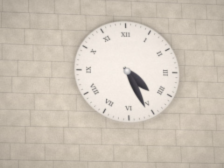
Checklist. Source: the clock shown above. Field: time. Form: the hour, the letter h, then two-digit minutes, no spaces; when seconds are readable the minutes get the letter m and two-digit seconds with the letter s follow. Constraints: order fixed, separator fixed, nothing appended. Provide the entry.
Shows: 4h26
